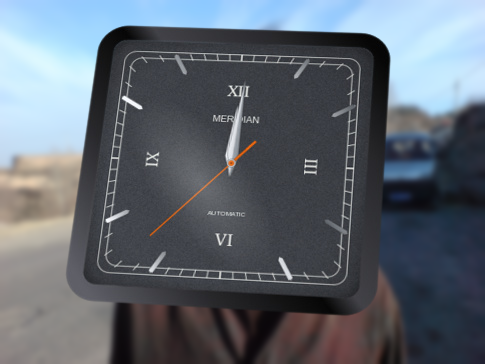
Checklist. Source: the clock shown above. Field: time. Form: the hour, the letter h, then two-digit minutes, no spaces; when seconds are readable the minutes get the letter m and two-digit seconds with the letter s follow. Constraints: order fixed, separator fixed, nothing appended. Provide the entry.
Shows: 12h00m37s
